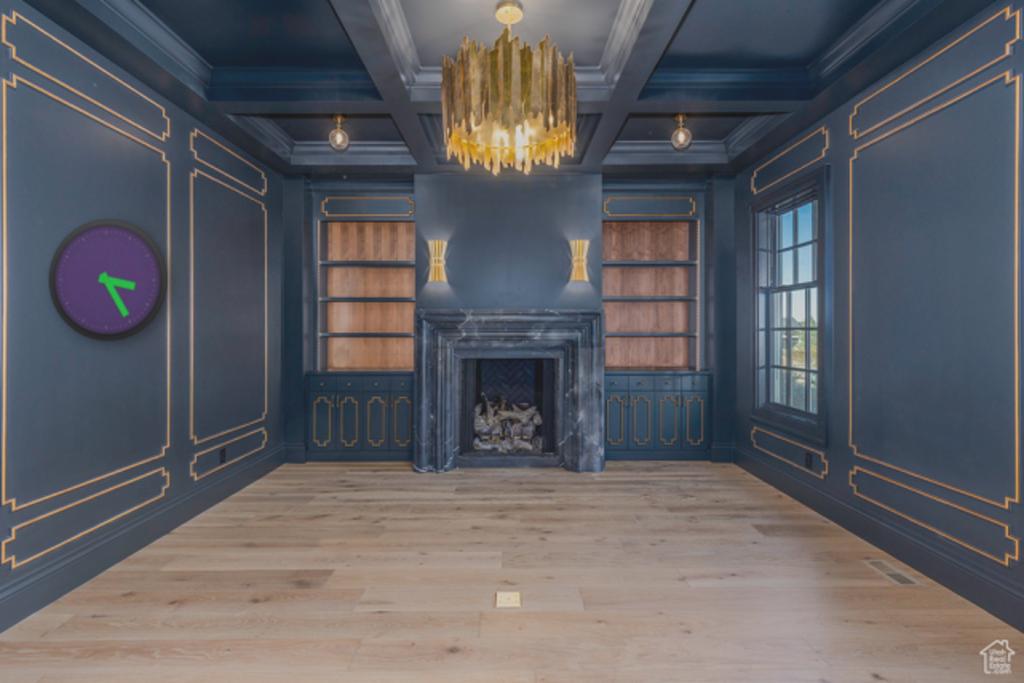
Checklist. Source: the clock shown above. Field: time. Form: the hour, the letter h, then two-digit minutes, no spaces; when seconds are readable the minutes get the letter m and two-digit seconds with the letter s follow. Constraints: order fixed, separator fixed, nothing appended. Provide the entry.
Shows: 3h25
